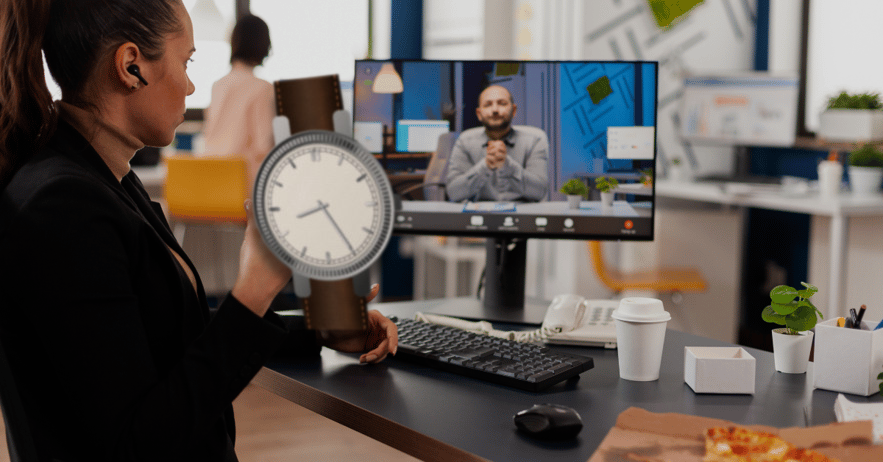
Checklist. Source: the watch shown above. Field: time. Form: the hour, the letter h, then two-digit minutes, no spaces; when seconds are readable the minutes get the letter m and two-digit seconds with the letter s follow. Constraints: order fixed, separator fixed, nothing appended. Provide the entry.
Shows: 8h25
